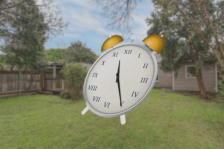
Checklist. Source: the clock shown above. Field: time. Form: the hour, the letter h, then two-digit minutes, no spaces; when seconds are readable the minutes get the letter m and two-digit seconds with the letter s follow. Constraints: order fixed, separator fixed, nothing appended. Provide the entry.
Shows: 11h25
